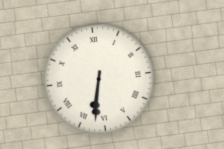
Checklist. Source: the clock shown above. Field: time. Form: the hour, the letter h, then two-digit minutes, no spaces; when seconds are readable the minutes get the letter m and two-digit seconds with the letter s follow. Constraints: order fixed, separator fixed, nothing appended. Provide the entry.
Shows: 6h32
